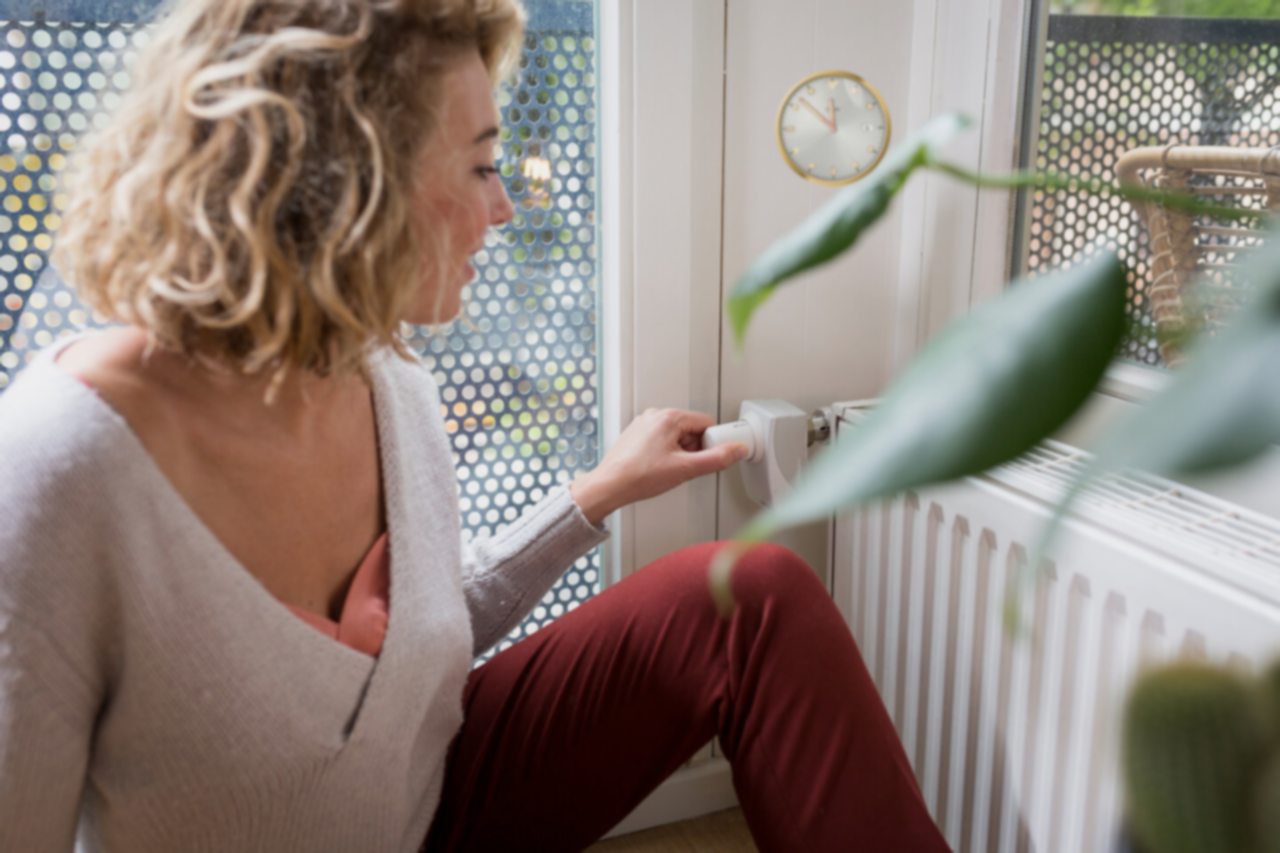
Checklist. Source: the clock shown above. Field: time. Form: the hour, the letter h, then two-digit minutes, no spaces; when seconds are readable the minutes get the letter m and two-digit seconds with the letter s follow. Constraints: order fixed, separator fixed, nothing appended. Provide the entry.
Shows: 11h52
